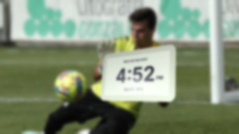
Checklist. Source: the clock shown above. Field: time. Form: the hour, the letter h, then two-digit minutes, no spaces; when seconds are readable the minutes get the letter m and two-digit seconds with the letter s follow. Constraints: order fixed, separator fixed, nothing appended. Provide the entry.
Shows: 4h52
